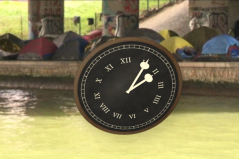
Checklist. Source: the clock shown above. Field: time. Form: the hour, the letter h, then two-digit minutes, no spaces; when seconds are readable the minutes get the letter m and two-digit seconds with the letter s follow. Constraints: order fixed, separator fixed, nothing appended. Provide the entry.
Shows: 2h06
